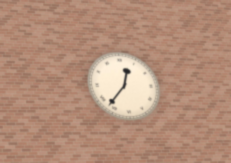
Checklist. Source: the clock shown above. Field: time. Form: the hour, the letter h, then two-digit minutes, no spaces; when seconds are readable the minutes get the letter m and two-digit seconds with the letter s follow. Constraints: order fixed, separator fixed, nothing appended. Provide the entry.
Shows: 12h37
